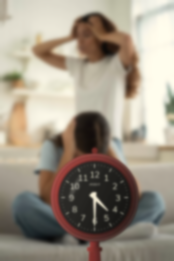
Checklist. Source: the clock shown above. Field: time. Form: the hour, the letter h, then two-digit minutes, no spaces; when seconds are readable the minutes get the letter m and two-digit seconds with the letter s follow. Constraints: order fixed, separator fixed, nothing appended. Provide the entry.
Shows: 4h30
